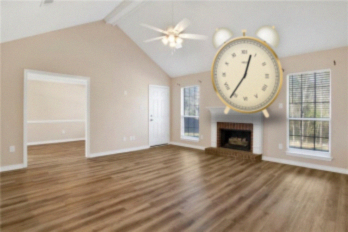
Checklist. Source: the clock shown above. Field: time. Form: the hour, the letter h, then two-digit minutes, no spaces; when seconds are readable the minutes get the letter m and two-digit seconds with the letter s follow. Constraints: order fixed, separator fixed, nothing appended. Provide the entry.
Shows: 12h36
